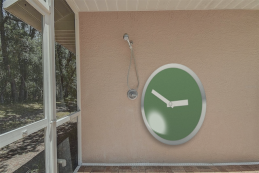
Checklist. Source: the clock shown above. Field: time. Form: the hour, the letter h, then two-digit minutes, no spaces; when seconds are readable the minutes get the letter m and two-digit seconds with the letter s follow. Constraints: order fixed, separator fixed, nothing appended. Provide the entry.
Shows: 2h50
